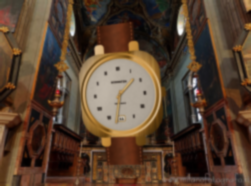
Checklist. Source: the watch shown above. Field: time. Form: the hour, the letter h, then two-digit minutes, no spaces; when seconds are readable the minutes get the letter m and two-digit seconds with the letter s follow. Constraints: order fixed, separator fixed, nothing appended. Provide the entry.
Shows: 1h32
